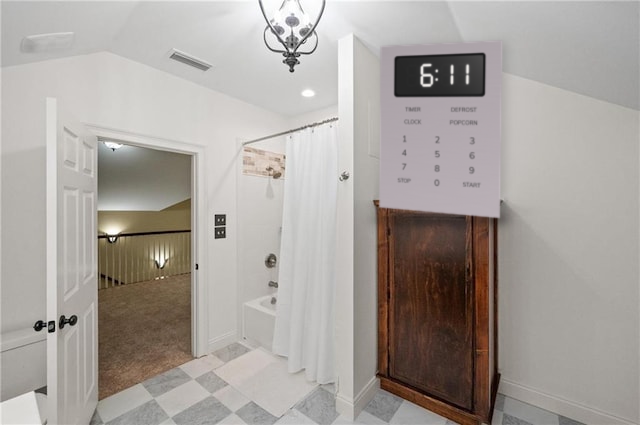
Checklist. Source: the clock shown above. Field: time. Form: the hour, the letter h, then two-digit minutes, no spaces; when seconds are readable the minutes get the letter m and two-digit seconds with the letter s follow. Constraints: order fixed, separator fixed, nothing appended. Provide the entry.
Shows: 6h11
